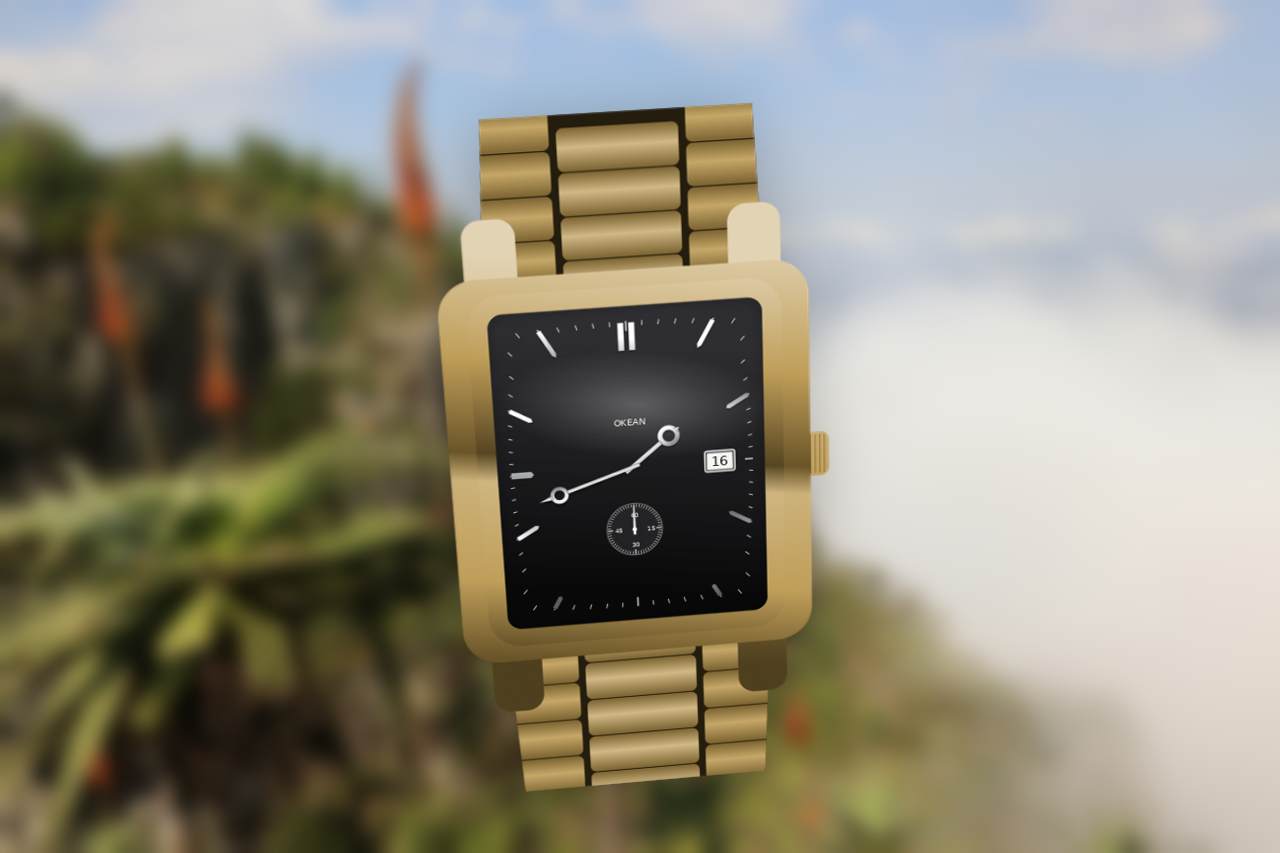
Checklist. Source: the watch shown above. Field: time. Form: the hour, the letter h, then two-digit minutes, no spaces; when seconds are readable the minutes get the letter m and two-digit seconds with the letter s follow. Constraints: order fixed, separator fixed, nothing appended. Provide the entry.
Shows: 1h42
